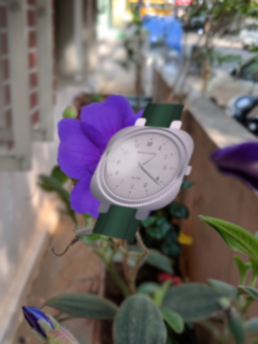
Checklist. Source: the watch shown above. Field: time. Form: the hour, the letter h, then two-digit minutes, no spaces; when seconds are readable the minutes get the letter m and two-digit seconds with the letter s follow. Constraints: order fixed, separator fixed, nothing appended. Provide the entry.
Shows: 1h21
